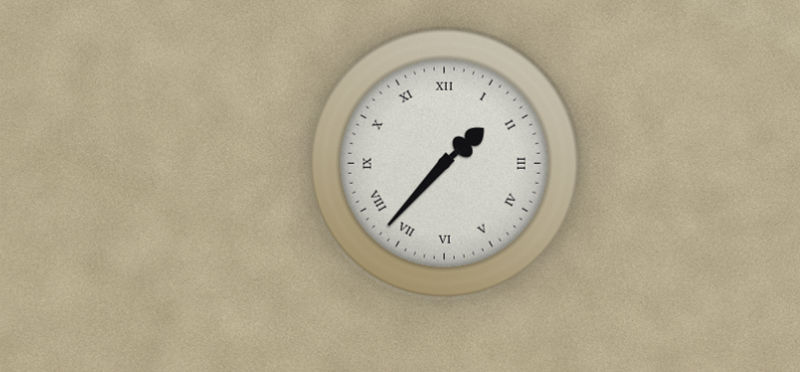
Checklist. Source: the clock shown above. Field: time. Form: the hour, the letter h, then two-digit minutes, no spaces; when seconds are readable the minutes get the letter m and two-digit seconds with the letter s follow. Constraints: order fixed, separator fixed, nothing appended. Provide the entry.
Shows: 1h37
